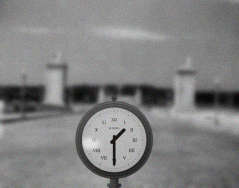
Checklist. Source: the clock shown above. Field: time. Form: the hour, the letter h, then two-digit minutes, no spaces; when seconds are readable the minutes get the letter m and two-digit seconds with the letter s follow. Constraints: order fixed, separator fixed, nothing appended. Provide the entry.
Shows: 1h30
